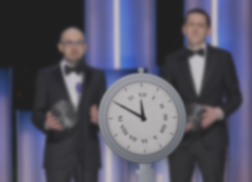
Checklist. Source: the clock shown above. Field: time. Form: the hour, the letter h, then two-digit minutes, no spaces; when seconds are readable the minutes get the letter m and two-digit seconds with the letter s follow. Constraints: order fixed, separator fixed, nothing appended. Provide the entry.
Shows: 11h50
